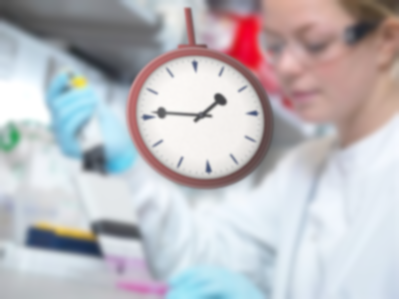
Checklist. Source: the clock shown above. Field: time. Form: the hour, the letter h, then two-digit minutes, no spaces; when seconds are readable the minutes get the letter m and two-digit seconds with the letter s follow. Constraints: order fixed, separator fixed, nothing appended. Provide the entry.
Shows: 1h46
